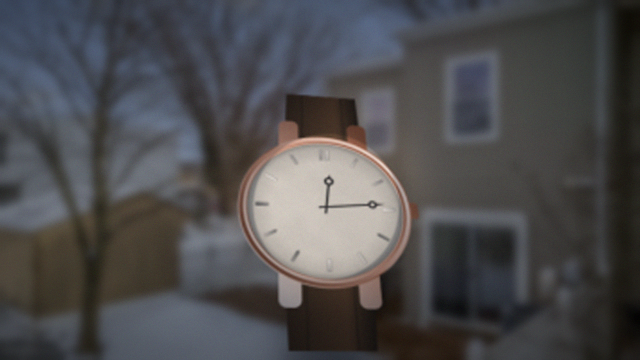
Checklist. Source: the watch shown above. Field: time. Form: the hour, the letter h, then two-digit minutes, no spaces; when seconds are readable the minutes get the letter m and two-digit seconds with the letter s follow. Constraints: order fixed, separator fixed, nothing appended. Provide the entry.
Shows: 12h14
